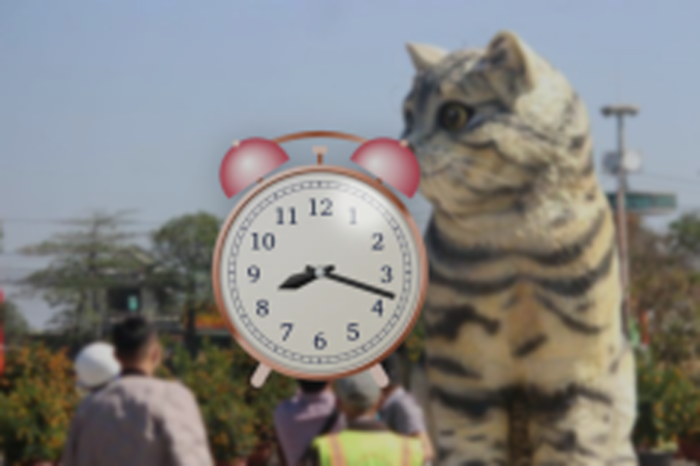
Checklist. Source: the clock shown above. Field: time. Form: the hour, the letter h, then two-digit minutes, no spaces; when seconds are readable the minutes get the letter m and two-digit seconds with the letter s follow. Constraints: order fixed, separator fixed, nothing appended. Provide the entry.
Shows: 8h18
